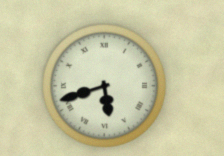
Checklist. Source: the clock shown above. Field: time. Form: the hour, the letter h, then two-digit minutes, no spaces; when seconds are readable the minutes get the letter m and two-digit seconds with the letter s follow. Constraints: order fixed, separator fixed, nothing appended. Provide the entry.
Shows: 5h42
